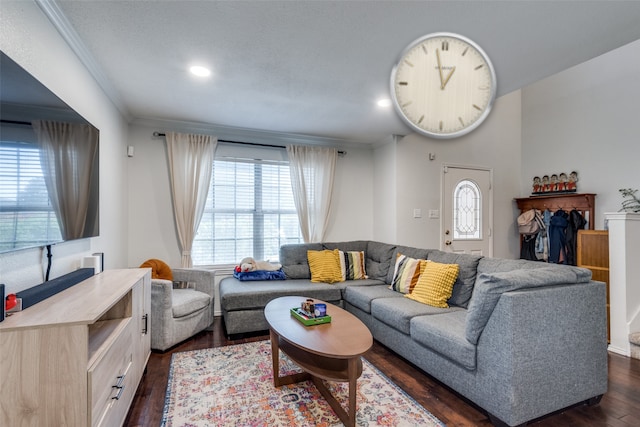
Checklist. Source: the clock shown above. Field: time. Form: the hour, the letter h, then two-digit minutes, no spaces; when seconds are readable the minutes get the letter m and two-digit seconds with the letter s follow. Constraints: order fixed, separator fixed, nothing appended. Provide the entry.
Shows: 12h58
